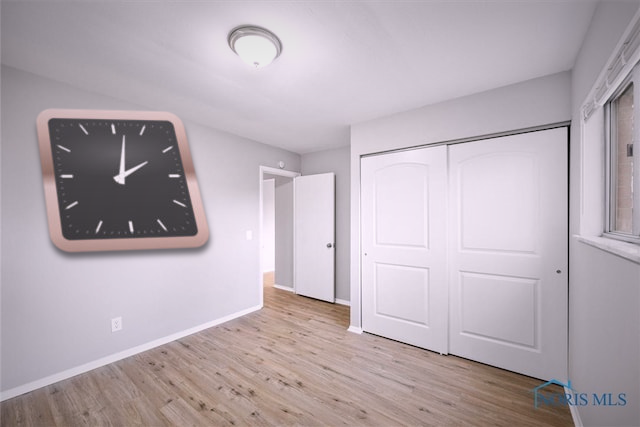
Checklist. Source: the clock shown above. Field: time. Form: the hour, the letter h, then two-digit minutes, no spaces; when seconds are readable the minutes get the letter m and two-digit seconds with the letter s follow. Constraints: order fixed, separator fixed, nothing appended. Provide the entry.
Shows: 2h02
